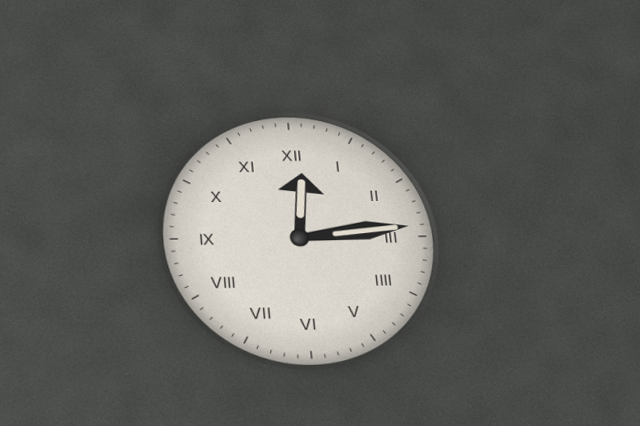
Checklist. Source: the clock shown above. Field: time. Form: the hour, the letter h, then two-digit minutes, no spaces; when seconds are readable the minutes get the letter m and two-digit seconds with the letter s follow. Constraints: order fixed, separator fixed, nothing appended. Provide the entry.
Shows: 12h14
